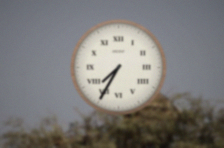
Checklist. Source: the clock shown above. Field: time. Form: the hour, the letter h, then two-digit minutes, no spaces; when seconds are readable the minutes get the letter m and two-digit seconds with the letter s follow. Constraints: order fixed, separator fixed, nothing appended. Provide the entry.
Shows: 7h35
